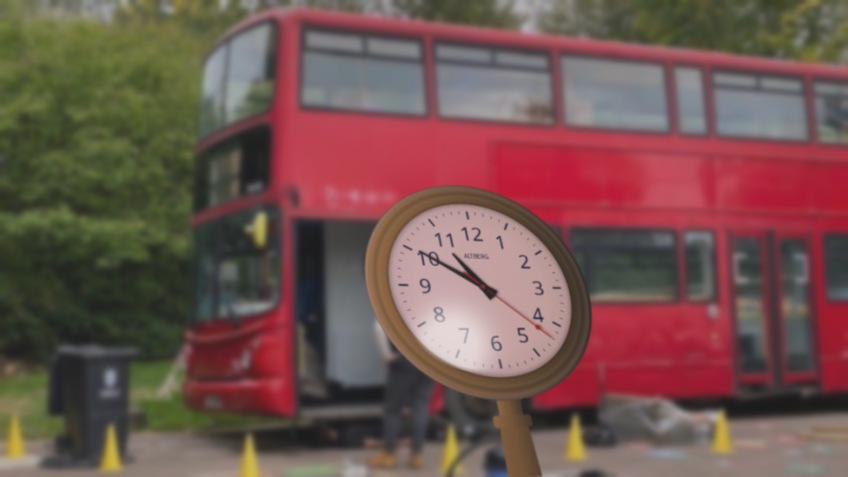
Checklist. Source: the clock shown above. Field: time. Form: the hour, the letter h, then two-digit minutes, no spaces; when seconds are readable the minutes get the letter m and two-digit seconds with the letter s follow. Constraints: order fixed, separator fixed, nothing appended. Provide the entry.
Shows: 10h50m22s
